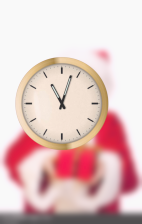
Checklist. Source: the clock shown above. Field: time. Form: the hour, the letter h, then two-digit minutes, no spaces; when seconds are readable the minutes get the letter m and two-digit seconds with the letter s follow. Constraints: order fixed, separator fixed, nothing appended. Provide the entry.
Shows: 11h03
